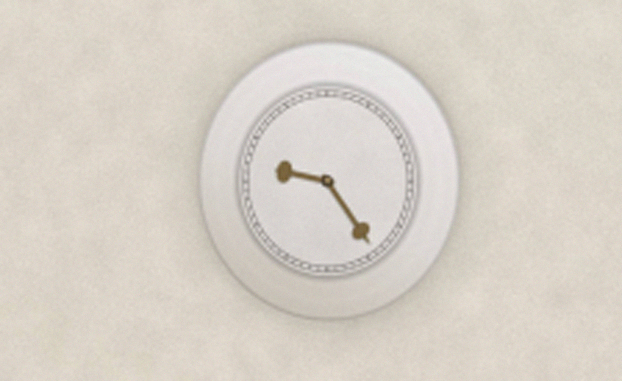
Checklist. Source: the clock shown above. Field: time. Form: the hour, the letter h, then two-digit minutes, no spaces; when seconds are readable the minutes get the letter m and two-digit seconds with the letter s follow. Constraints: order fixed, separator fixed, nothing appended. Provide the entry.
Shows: 9h24
